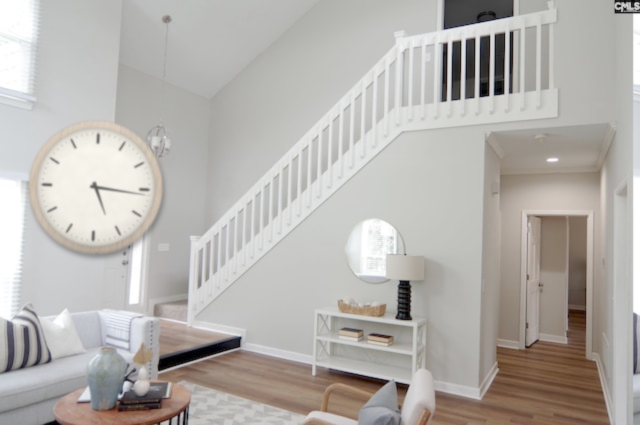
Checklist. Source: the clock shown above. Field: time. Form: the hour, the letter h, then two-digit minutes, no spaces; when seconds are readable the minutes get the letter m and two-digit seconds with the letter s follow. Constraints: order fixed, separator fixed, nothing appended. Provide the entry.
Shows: 5h16
